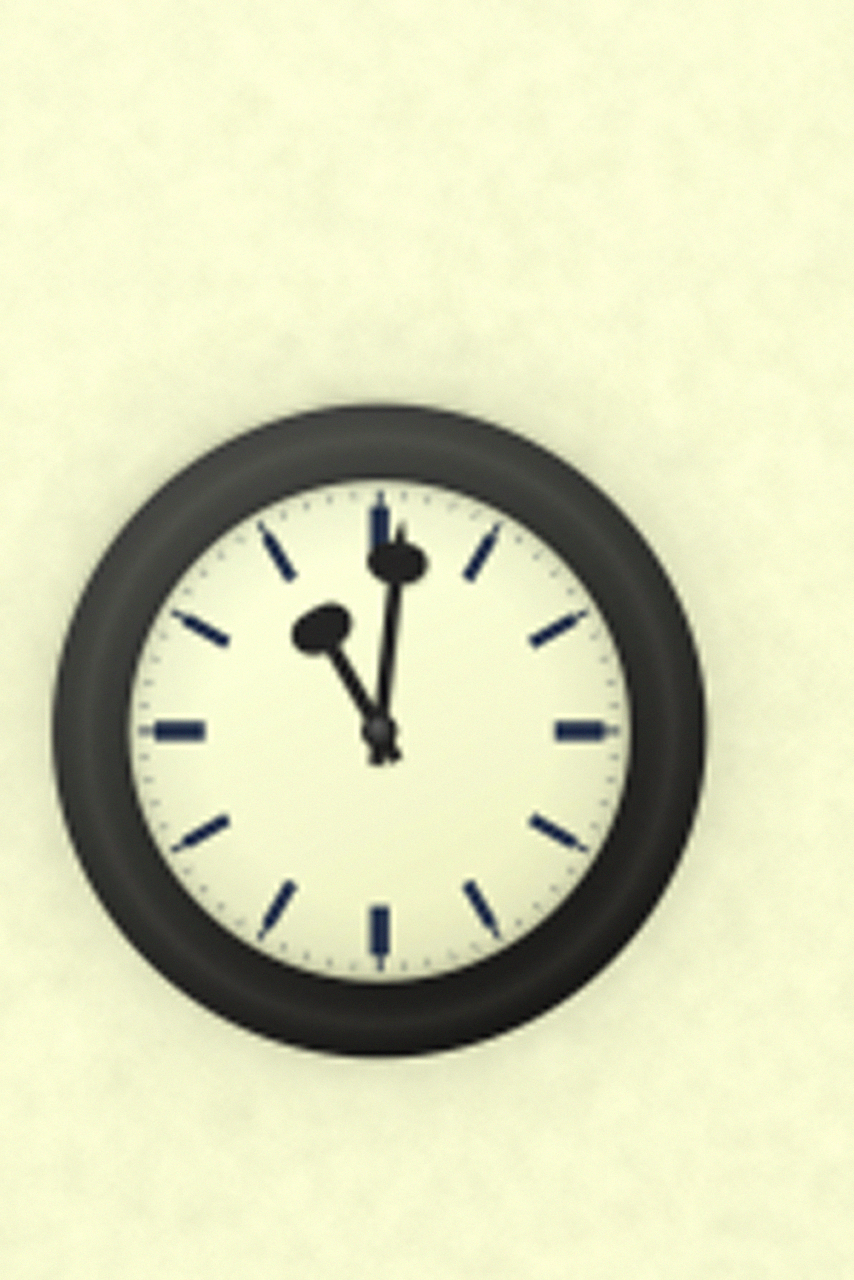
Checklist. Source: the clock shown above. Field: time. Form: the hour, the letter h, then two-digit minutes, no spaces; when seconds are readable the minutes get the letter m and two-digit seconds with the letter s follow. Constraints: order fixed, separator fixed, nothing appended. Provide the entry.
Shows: 11h01
